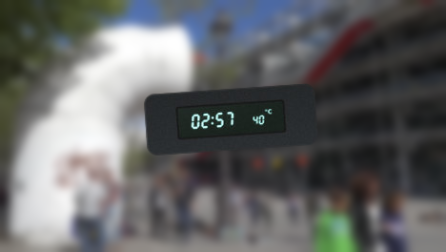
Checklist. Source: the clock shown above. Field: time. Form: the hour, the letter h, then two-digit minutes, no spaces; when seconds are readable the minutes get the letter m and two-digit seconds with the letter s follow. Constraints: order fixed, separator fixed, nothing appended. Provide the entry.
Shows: 2h57
